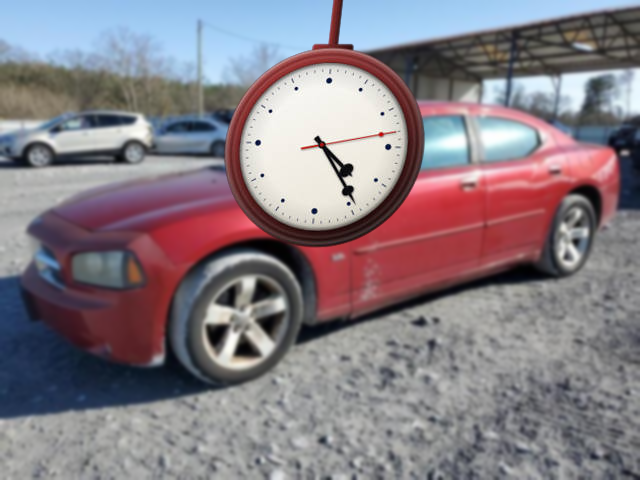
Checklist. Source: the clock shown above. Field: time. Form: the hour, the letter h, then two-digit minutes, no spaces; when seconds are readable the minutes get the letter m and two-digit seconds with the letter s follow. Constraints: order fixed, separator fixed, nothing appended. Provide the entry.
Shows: 4h24m13s
